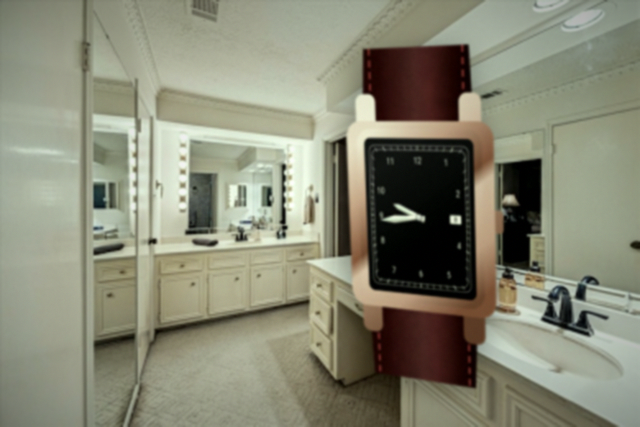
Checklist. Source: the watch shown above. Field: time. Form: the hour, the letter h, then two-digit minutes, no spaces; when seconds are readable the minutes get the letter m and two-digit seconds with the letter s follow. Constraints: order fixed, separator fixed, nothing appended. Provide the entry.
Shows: 9h44
